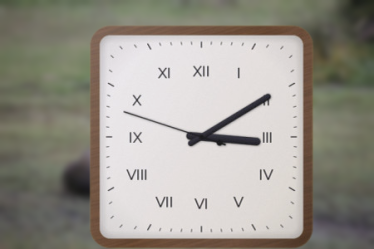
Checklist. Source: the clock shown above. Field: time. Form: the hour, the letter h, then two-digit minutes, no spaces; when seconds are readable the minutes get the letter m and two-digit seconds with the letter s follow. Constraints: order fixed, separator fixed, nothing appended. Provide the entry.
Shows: 3h09m48s
